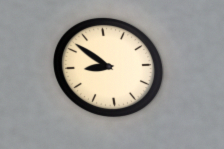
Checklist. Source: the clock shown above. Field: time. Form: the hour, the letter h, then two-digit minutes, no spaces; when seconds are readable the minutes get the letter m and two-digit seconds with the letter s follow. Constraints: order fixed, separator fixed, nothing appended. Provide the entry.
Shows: 8h52
